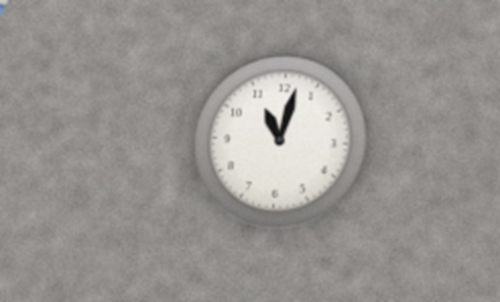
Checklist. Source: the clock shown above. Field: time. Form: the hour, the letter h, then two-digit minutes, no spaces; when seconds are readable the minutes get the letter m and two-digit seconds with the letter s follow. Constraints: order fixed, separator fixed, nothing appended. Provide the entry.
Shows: 11h02
